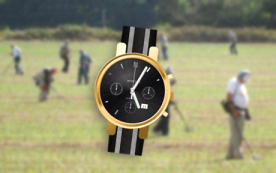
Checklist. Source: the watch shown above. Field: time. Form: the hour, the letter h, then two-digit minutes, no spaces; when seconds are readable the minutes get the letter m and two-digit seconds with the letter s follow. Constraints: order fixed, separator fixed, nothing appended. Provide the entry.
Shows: 5h04
